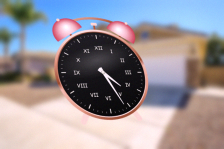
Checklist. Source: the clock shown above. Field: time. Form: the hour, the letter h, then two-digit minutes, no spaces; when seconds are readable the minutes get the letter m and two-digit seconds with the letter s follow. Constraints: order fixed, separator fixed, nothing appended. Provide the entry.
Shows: 4h26
